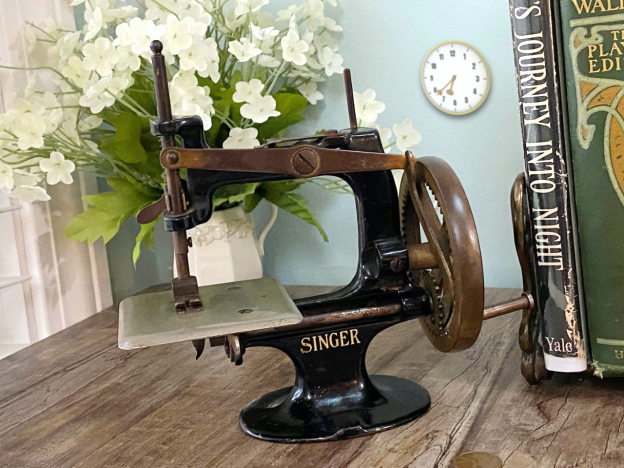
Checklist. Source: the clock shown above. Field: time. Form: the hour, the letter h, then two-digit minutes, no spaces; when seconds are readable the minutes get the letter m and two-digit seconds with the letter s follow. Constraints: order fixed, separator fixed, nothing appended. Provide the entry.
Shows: 6h38
